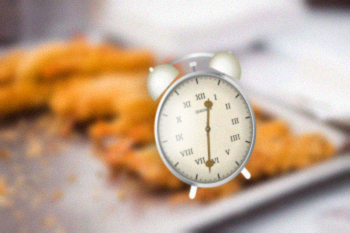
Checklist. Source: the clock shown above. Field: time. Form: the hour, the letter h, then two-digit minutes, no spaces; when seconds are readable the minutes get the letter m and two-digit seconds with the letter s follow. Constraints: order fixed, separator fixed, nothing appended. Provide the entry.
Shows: 12h32
